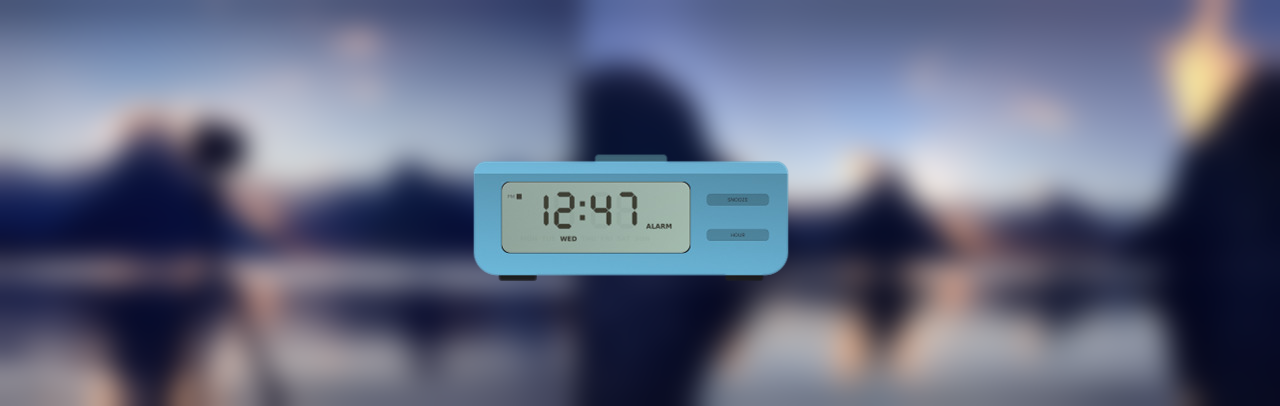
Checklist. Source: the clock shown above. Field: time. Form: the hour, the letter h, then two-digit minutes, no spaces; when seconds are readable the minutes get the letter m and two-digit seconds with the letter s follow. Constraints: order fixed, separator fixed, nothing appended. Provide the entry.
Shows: 12h47
